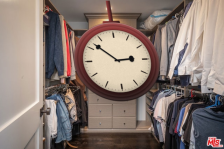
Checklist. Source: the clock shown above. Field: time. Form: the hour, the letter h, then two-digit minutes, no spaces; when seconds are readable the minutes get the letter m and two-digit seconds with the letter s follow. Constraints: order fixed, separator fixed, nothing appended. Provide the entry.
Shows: 2h52
